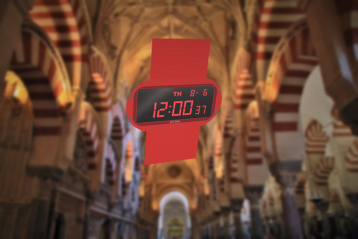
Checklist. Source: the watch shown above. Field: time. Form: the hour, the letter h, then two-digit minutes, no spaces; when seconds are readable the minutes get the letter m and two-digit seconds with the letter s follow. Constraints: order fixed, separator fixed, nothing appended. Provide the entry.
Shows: 12h00m37s
